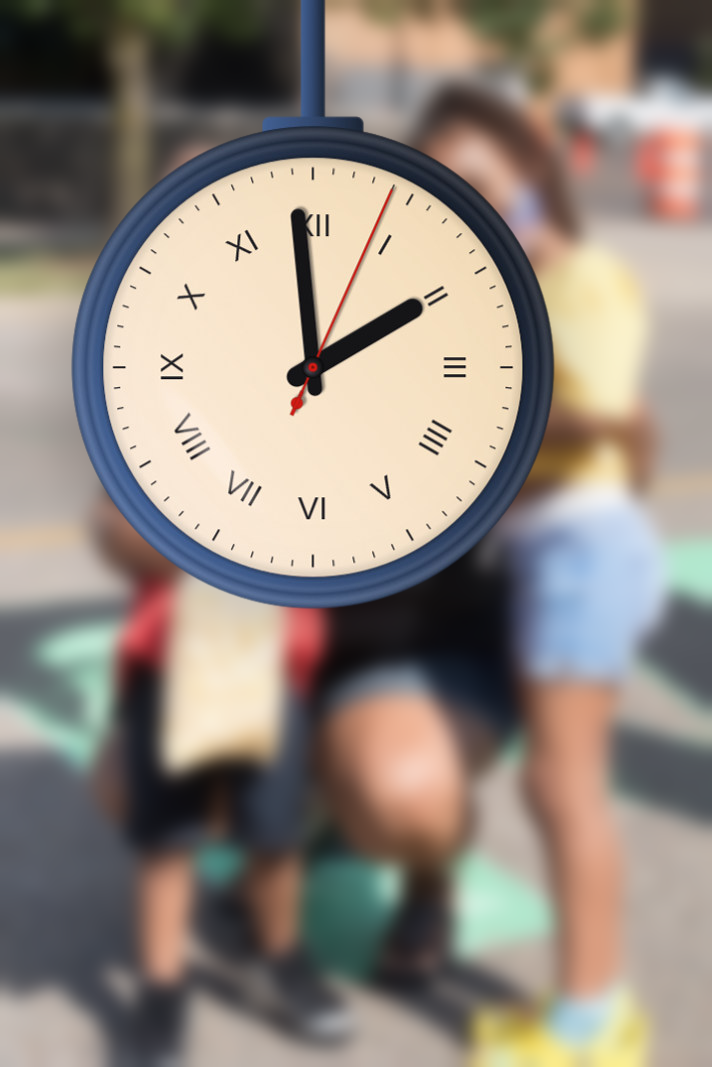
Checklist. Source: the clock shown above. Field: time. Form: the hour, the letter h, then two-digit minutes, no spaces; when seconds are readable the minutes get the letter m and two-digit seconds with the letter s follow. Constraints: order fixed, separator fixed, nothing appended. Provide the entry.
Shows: 1h59m04s
